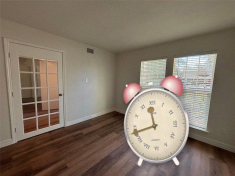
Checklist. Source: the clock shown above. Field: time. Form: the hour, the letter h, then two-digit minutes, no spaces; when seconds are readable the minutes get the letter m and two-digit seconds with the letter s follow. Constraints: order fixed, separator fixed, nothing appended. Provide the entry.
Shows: 11h43
